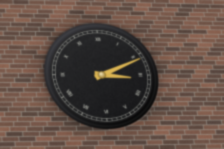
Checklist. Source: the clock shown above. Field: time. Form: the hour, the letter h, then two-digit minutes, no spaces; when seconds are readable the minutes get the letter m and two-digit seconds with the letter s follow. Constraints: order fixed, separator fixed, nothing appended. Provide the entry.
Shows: 3h11
